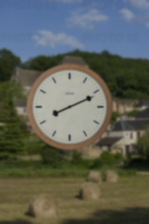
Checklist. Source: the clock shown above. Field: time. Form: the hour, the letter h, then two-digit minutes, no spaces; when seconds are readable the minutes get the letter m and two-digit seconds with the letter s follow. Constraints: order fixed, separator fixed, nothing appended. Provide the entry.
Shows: 8h11
